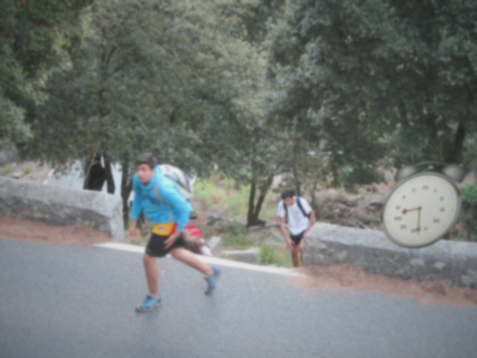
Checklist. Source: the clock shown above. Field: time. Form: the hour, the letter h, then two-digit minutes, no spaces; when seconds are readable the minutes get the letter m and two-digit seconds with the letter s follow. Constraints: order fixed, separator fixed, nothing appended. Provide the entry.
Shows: 8h28
